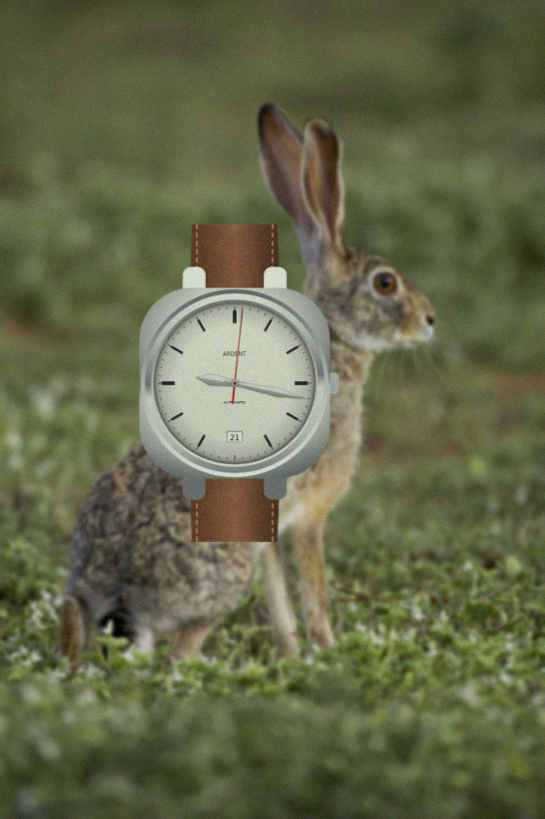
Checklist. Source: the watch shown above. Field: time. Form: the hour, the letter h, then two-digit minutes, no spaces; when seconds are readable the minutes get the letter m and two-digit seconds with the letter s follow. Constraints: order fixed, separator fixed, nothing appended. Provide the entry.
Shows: 9h17m01s
